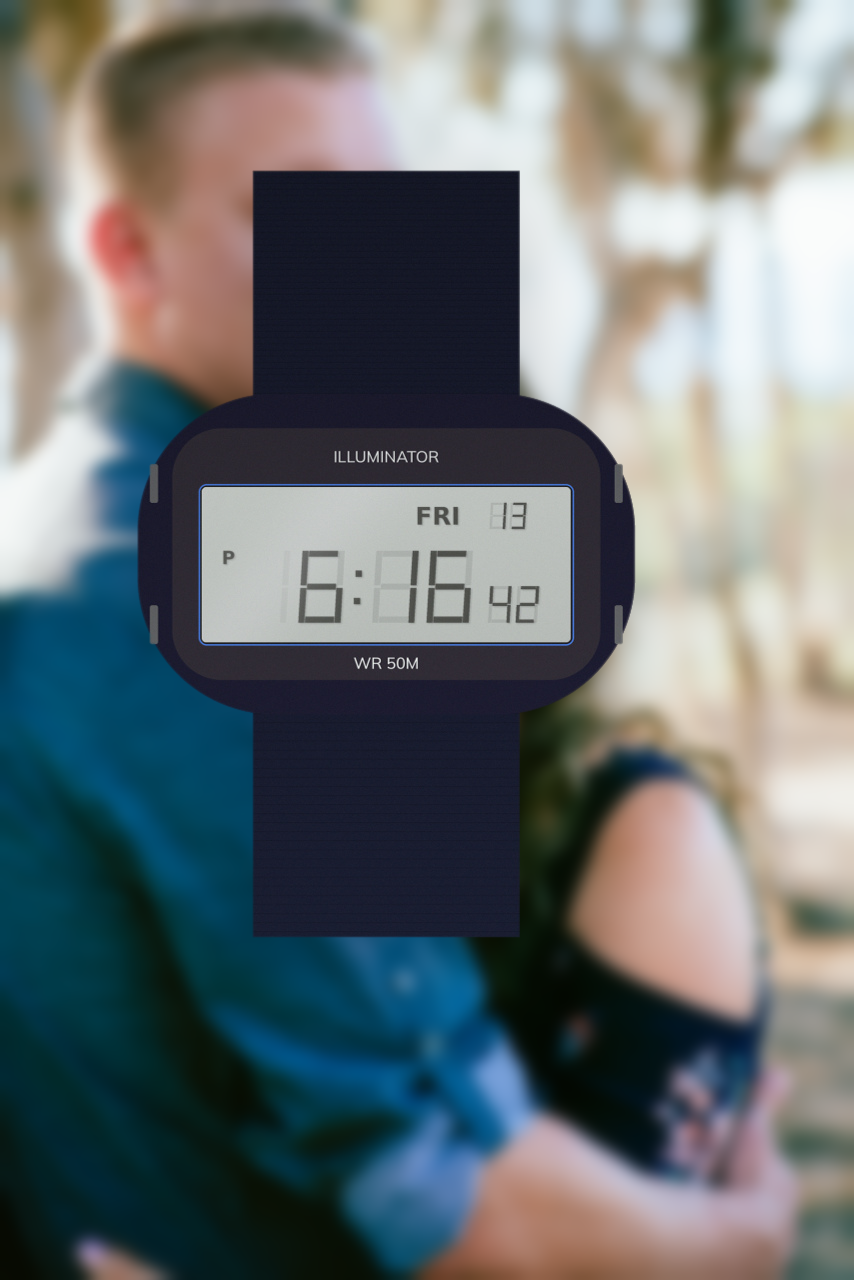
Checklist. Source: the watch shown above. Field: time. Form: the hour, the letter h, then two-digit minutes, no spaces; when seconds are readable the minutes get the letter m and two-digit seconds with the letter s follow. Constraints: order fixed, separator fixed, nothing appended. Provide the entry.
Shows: 6h16m42s
